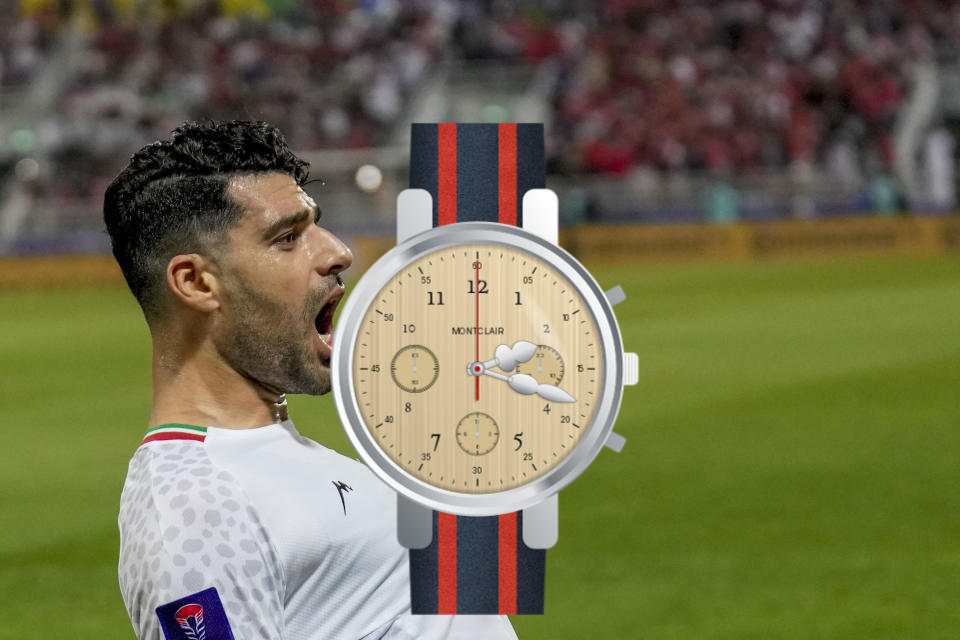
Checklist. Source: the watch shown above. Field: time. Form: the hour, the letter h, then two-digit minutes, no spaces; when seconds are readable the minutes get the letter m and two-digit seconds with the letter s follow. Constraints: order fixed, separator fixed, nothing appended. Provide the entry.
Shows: 2h18
